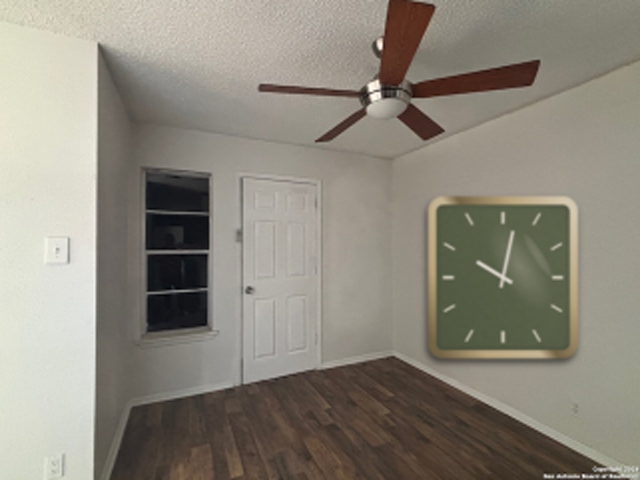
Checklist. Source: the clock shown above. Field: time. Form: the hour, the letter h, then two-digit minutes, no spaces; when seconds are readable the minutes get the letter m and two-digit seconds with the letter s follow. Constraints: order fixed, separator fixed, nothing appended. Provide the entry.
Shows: 10h02
